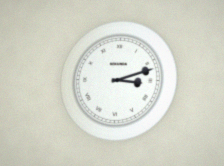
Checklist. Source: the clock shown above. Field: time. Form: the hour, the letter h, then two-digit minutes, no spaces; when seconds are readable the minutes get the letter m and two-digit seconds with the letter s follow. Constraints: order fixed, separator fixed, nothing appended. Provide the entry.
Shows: 3h12
